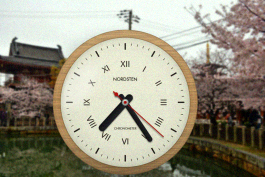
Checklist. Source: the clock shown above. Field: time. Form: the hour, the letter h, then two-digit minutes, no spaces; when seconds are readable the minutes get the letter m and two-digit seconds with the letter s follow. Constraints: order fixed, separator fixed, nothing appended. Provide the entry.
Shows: 7h24m22s
